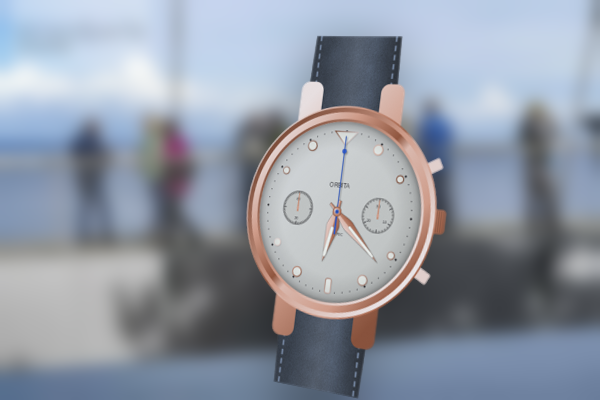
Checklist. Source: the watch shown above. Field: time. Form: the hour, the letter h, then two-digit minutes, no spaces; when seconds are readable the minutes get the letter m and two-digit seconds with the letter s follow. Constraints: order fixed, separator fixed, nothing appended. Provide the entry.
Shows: 6h22
